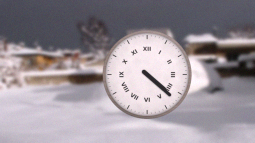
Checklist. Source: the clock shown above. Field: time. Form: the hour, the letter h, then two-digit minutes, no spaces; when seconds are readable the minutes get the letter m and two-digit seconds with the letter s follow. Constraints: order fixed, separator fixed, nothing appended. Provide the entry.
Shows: 4h22
